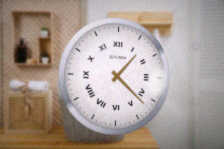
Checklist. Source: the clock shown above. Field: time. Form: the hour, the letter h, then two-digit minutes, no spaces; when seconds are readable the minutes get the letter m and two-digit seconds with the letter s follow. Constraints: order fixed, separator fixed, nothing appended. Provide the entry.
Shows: 1h22
